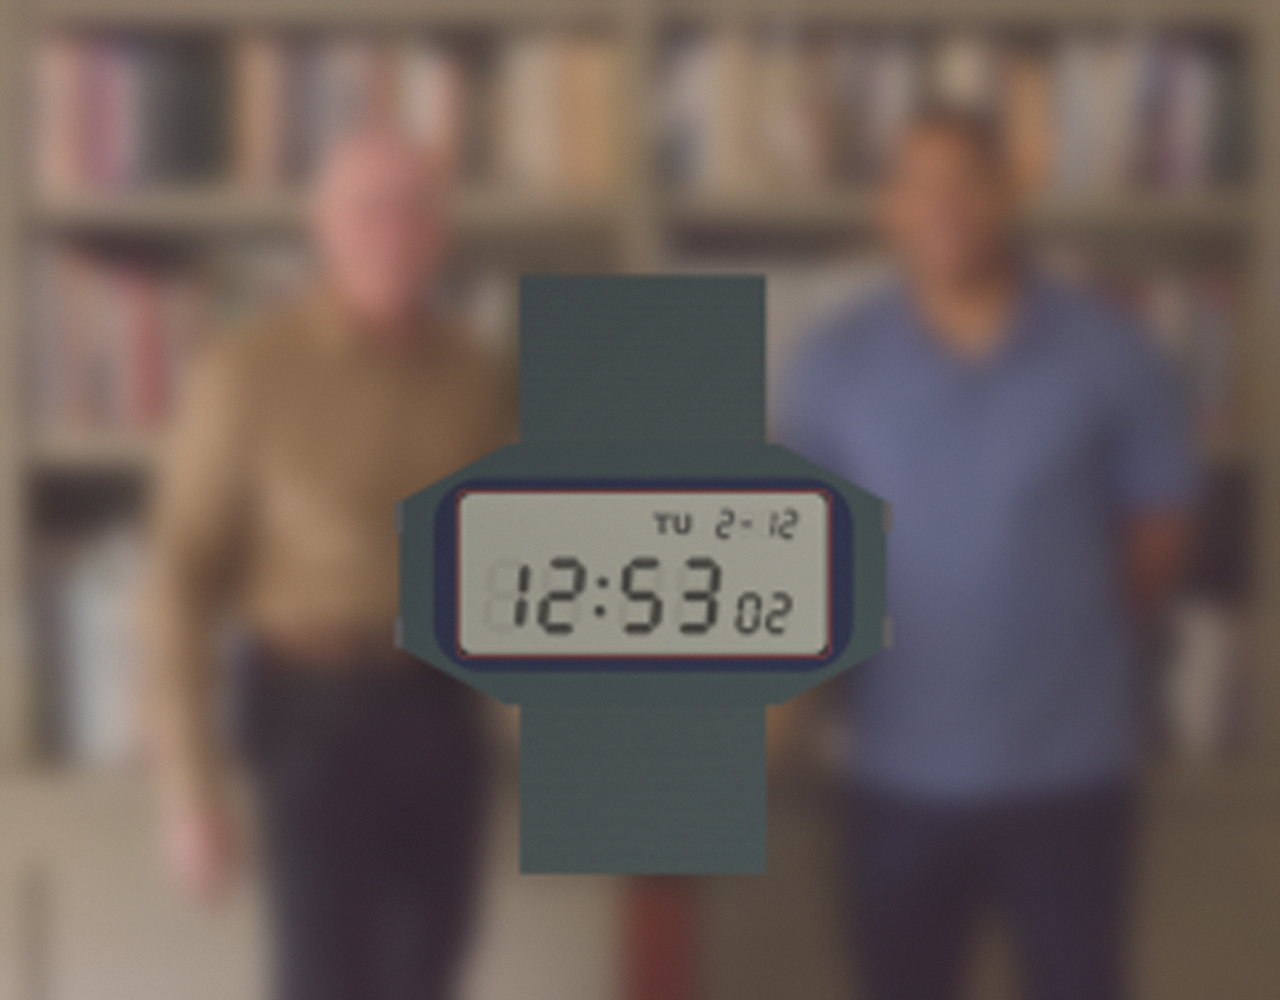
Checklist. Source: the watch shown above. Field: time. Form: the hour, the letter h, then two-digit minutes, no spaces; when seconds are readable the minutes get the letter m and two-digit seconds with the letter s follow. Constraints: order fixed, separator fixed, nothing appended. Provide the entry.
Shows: 12h53m02s
